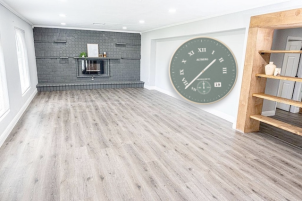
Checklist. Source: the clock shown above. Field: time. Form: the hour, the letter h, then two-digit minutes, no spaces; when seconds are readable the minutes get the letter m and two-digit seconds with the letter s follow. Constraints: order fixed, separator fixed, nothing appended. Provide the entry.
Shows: 1h38
